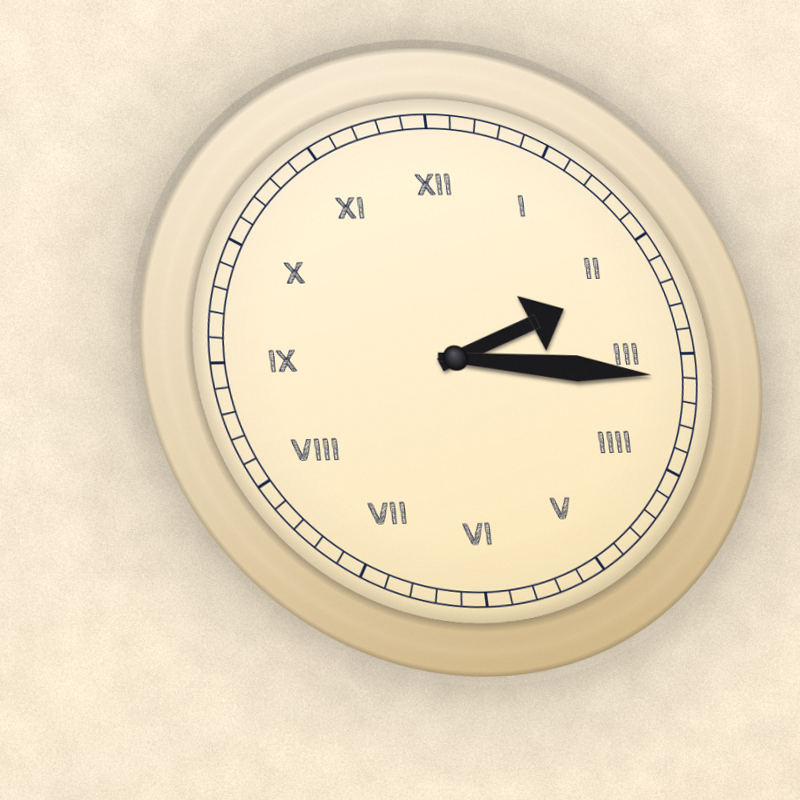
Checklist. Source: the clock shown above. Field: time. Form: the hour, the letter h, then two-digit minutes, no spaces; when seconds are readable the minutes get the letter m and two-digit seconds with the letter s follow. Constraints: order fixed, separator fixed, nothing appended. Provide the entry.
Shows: 2h16
